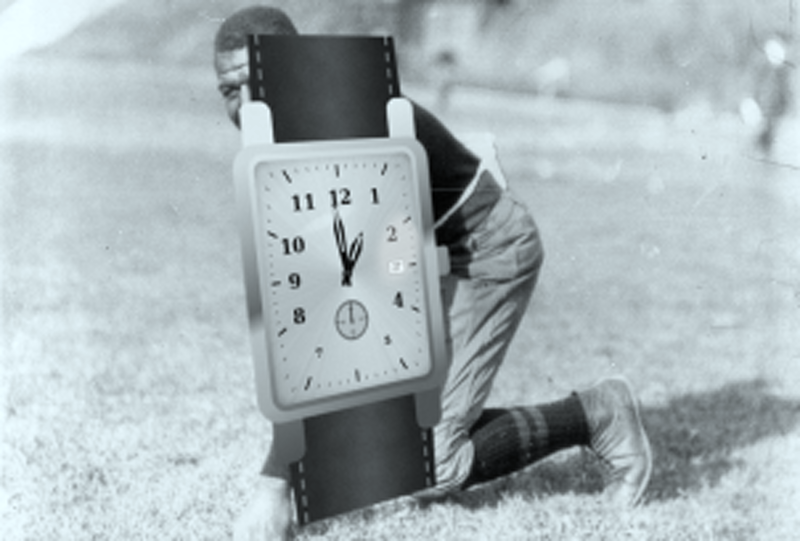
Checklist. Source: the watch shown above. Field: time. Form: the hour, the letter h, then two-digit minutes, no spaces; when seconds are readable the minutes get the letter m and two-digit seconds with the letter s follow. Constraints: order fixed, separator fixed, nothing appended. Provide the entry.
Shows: 12h59
